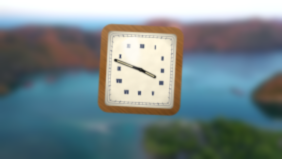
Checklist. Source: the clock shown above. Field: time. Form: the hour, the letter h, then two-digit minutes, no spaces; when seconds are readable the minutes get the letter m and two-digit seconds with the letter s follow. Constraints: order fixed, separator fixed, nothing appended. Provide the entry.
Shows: 3h48
